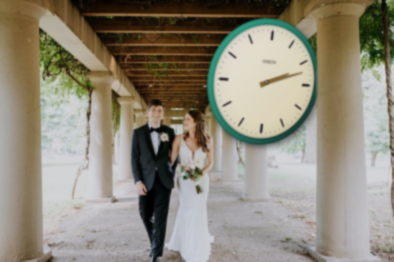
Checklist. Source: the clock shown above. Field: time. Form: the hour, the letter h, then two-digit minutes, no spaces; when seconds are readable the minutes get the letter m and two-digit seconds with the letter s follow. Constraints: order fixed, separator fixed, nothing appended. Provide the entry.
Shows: 2h12
